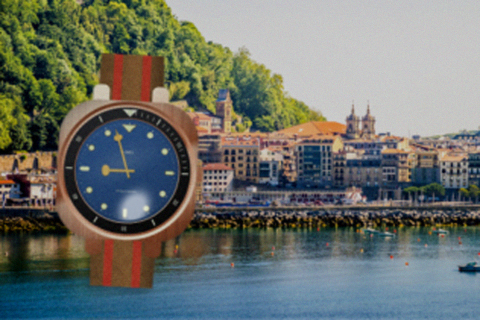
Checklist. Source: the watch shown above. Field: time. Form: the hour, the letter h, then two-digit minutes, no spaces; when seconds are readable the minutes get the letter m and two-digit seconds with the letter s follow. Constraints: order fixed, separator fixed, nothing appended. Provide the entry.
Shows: 8h57
